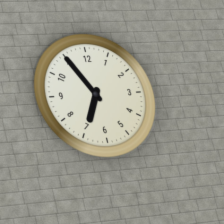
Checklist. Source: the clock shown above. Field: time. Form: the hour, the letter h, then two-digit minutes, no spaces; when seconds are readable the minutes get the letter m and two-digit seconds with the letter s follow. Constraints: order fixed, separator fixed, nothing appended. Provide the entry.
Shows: 6h55
